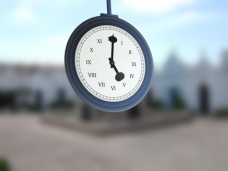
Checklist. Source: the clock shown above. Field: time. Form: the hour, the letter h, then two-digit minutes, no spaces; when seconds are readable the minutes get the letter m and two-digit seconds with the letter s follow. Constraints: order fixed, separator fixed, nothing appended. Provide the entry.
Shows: 5h01
